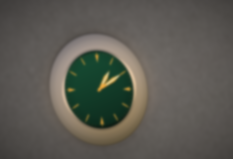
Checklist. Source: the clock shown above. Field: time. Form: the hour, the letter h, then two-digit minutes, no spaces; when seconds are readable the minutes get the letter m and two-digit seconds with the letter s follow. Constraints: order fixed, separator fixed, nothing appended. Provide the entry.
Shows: 1h10
